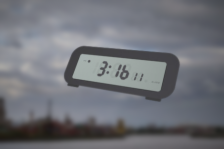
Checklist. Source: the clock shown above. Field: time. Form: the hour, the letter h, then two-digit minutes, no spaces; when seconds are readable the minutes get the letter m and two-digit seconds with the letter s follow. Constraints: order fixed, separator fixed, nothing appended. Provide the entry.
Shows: 3h16m11s
